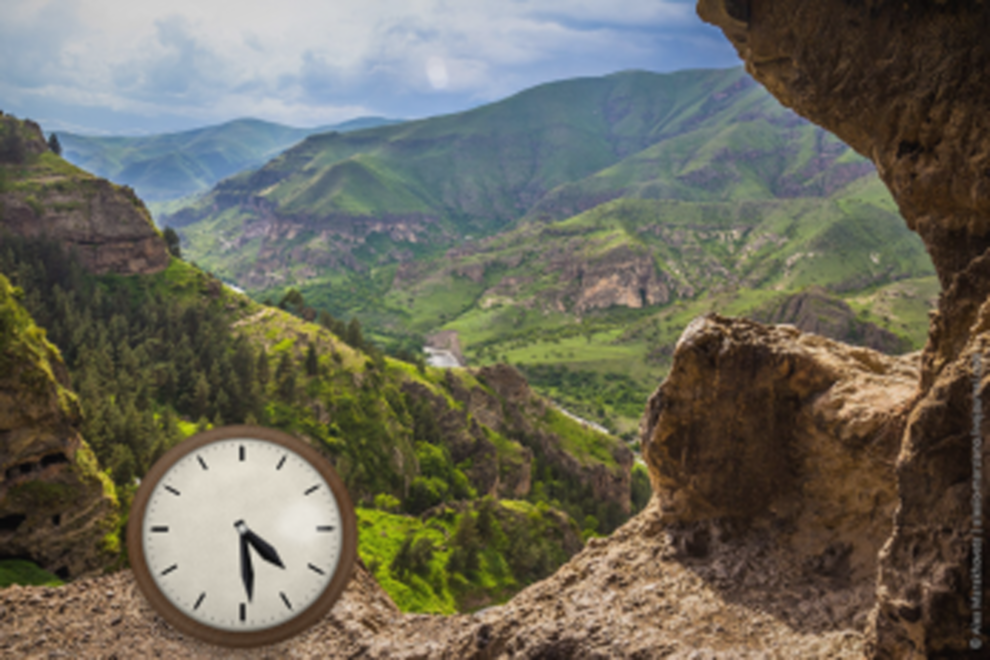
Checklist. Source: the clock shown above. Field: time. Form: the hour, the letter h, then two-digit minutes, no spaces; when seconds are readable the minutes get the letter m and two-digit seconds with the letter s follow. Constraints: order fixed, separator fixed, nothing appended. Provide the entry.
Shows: 4h29
